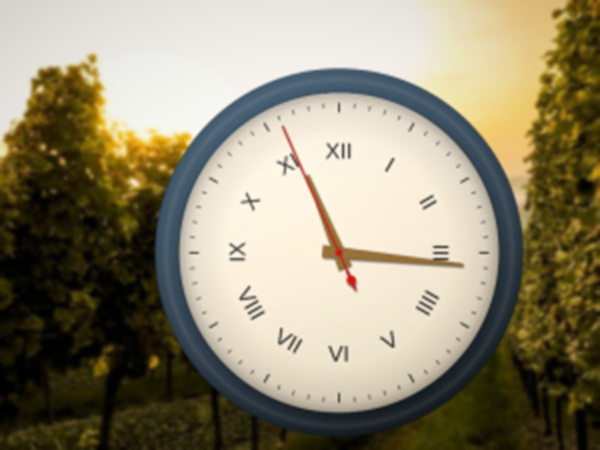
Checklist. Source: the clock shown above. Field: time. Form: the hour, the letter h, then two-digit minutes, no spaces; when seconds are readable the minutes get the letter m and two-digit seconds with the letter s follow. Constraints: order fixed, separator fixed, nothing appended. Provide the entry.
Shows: 11h15m56s
